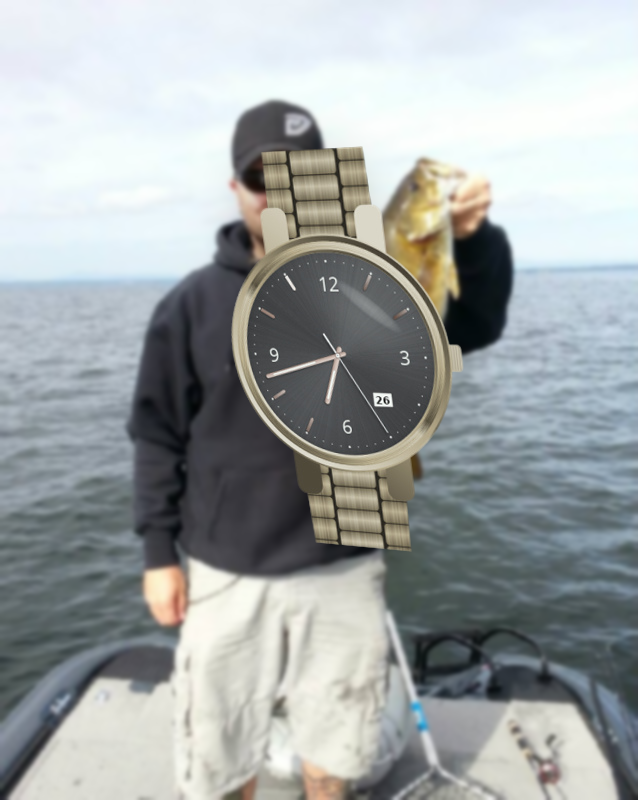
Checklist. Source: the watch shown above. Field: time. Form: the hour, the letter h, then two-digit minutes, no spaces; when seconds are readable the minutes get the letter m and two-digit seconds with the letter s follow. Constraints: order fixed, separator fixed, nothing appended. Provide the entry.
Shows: 6h42m25s
